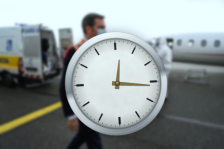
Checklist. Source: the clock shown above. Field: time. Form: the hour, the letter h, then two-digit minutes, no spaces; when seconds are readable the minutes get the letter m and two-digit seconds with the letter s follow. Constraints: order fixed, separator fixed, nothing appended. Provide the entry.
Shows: 12h16
